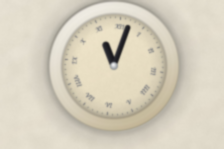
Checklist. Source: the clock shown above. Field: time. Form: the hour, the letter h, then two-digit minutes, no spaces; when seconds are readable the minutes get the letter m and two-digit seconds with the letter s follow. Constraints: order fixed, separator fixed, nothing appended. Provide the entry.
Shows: 11h02
